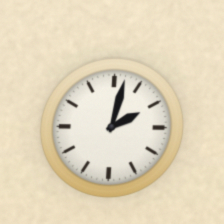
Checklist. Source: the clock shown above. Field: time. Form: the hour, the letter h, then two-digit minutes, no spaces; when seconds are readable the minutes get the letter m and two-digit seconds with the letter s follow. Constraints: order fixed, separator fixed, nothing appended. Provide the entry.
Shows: 2h02
